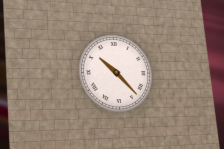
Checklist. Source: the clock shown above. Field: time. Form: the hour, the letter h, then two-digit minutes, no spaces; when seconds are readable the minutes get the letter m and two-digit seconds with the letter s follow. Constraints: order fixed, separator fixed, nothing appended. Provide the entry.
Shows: 10h23
